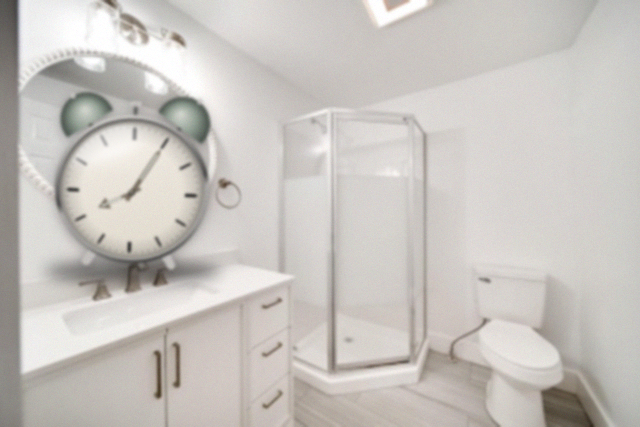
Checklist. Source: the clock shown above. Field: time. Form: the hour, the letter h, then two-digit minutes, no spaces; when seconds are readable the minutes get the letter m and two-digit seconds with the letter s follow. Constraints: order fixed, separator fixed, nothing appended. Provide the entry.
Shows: 8h05
